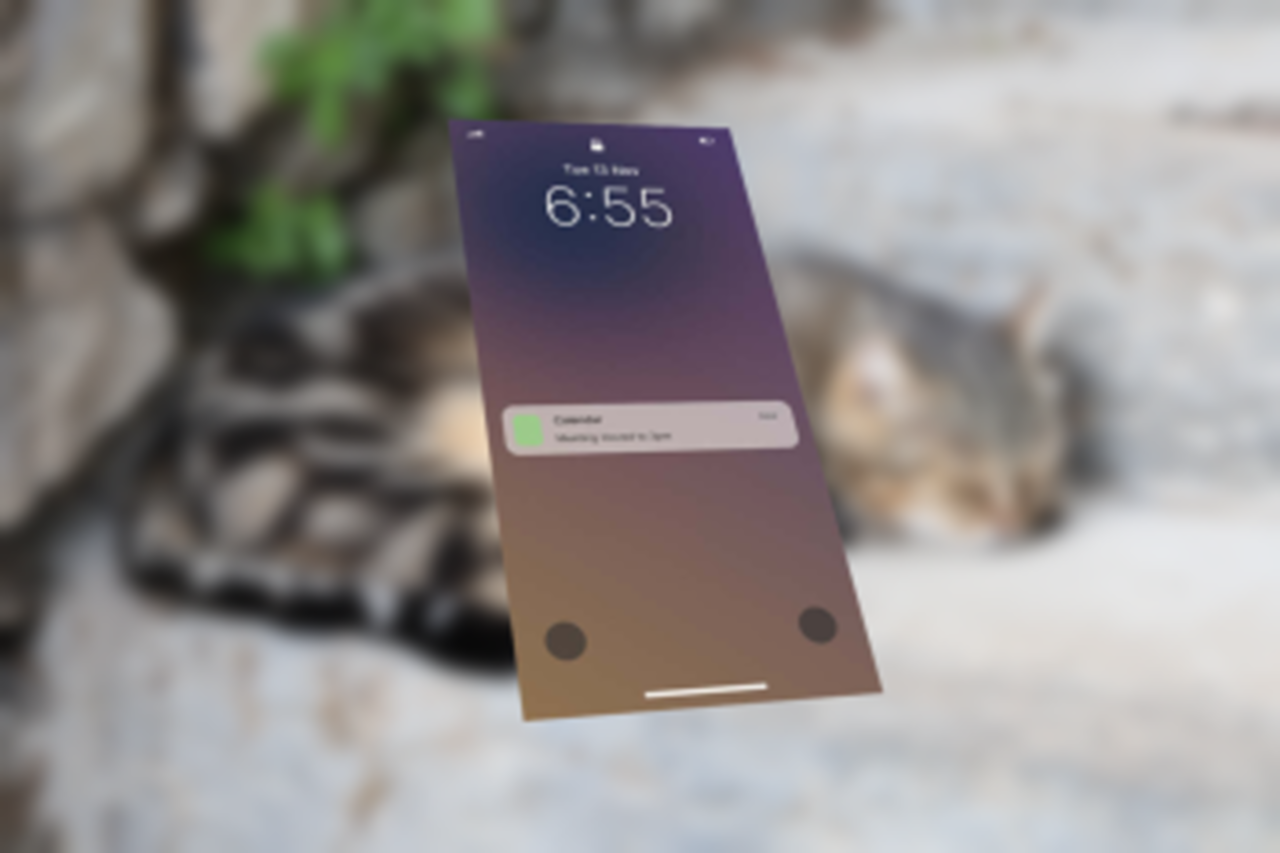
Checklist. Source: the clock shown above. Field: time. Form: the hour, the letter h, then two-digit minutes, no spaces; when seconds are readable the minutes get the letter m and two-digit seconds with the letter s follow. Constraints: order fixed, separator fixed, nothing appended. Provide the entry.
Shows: 6h55
